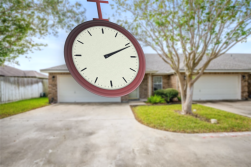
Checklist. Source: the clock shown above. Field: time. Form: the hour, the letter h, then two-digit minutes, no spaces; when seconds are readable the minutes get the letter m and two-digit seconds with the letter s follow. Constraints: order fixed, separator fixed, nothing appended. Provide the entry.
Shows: 2h11
